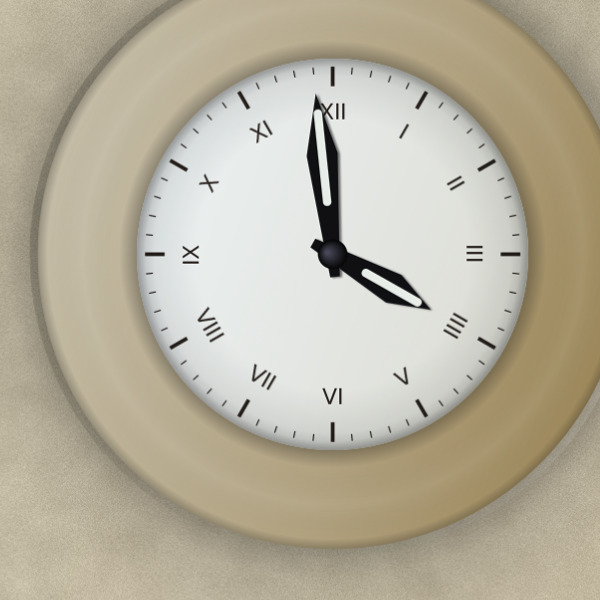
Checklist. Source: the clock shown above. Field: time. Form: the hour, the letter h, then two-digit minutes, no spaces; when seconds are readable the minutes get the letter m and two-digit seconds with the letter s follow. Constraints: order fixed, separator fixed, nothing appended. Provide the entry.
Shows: 3h59
